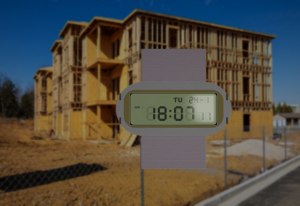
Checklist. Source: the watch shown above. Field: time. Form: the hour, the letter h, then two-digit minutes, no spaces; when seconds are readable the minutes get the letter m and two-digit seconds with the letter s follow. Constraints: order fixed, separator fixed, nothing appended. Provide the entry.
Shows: 18h07m11s
